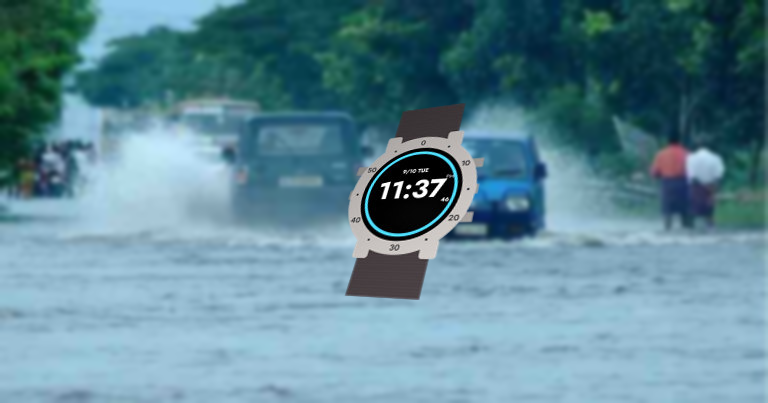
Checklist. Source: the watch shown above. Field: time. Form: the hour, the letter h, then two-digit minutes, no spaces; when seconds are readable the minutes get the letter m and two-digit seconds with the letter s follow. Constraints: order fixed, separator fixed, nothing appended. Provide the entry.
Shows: 11h37
